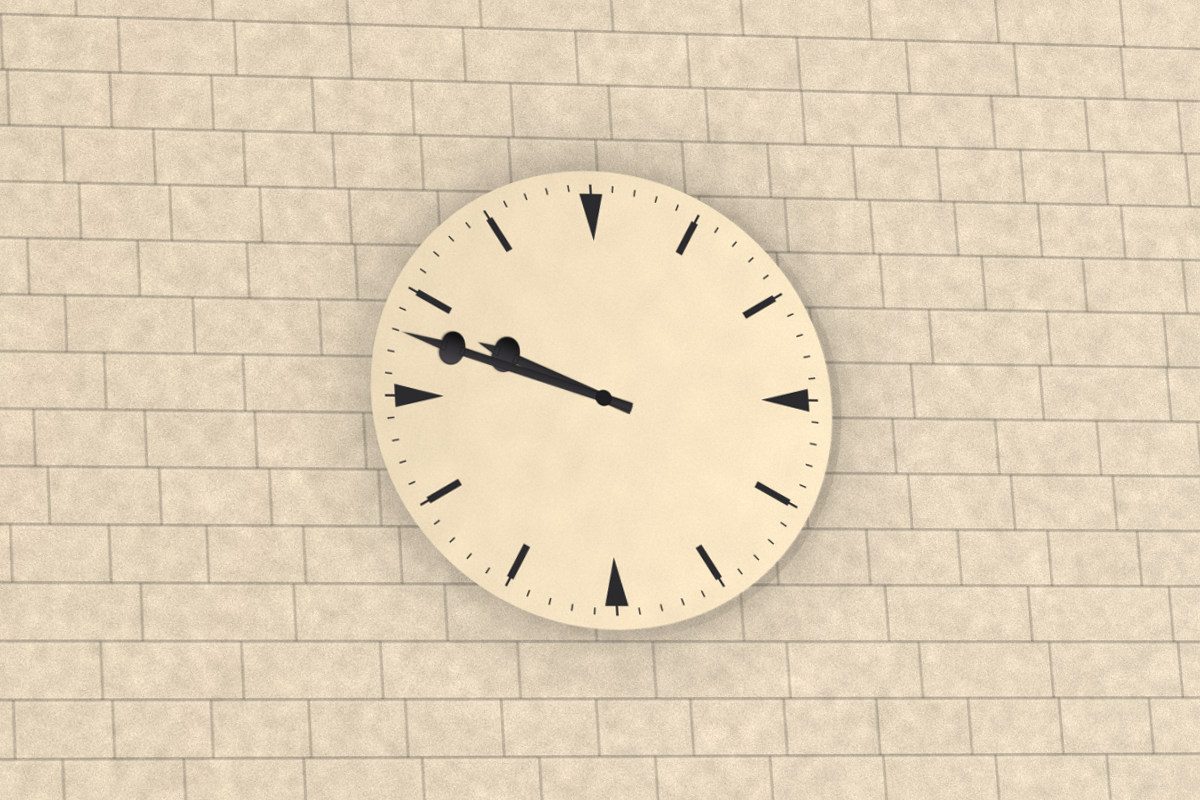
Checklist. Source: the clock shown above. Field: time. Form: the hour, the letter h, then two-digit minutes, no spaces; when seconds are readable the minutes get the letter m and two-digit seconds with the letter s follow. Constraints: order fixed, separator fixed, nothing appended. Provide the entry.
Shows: 9h48
